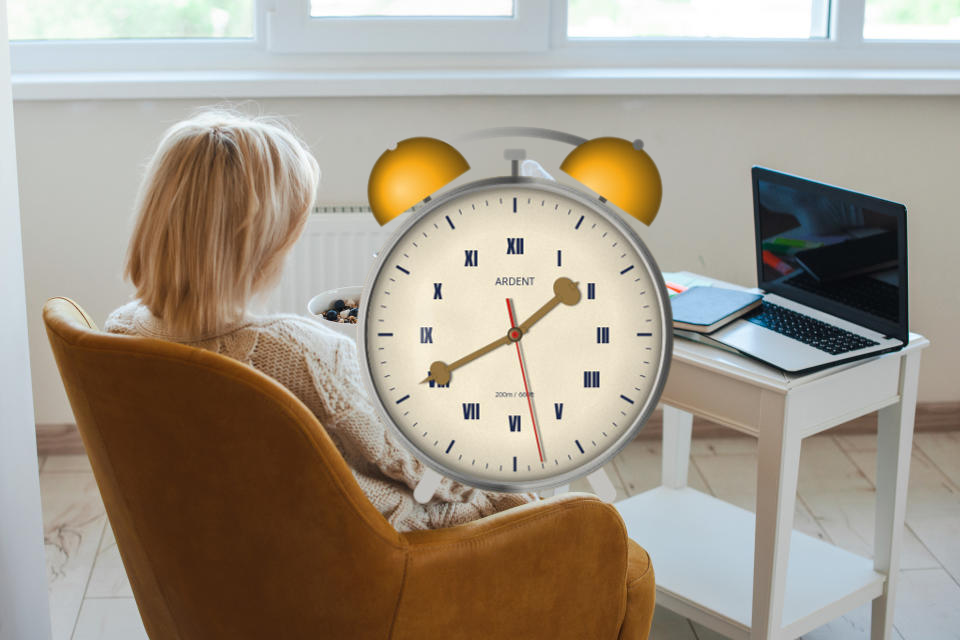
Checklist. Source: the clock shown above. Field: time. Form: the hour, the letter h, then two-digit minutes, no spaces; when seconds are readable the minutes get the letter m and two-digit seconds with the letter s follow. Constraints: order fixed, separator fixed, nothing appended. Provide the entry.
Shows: 1h40m28s
